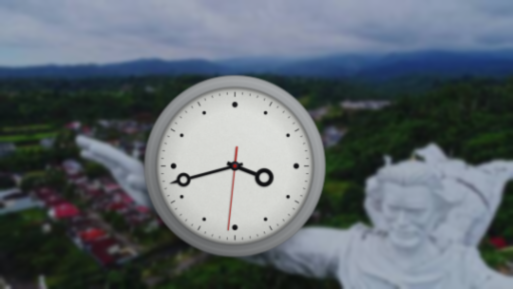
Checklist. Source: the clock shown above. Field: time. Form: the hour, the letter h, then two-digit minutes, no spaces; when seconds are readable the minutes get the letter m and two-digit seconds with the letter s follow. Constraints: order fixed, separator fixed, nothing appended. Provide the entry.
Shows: 3h42m31s
